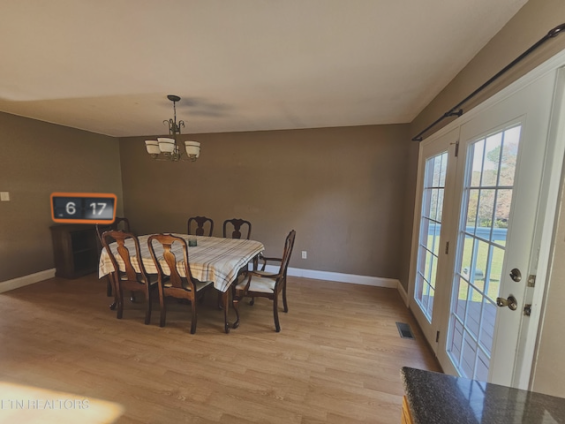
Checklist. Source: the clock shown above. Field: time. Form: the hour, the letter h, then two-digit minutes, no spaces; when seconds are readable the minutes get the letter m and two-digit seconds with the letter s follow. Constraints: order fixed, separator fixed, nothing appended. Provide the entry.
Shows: 6h17
